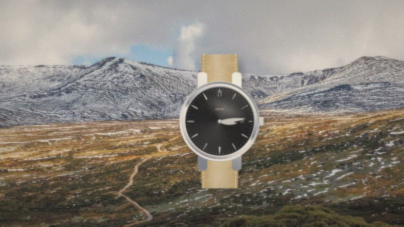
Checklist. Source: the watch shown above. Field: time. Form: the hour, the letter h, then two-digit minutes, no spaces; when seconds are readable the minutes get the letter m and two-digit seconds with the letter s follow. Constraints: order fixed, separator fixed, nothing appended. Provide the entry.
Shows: 3h14
